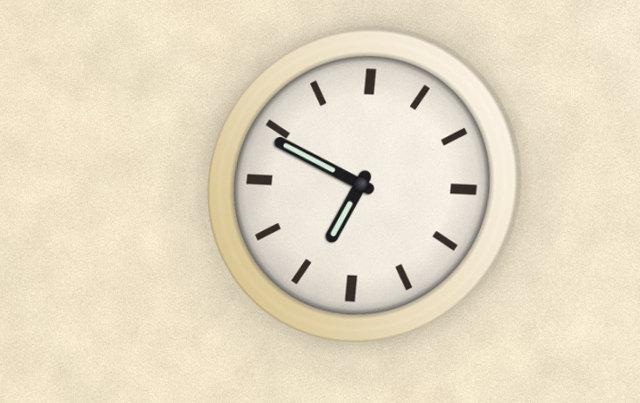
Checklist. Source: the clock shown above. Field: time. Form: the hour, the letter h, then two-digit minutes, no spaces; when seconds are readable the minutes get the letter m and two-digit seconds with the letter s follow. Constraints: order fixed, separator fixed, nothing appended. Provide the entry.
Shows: 6h49
